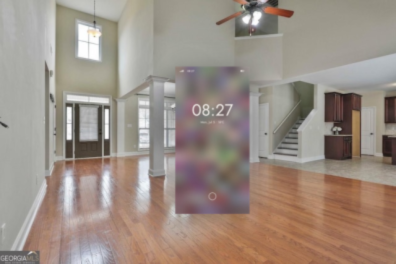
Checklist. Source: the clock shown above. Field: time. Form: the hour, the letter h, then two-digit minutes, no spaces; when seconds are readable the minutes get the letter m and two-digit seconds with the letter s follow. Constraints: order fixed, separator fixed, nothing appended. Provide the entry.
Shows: 8h27
